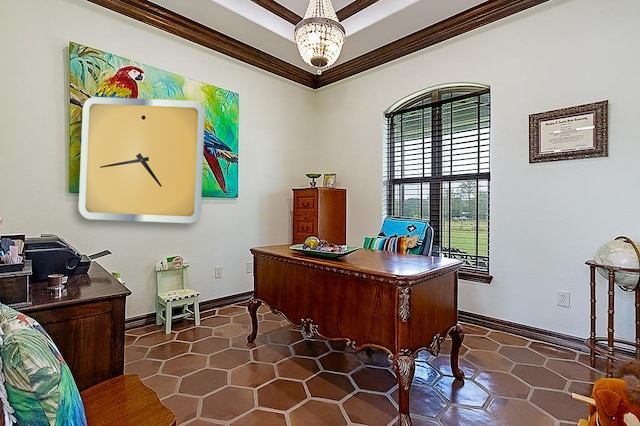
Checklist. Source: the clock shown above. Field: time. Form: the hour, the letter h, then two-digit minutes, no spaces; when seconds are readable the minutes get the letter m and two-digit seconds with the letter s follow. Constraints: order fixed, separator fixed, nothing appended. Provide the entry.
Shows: 4h43
